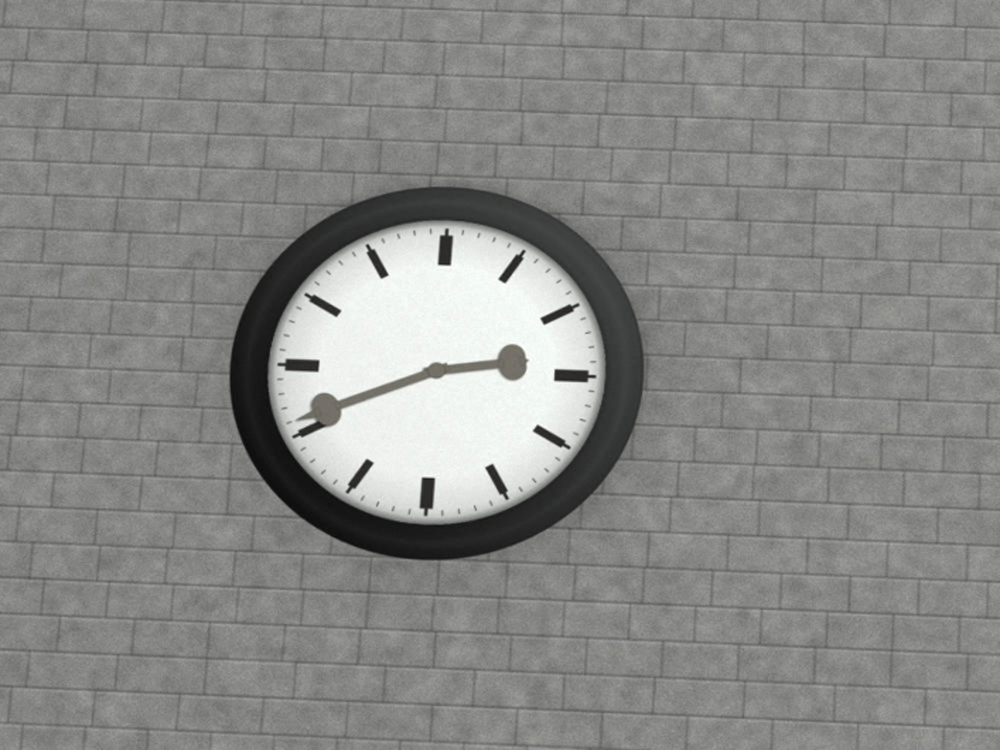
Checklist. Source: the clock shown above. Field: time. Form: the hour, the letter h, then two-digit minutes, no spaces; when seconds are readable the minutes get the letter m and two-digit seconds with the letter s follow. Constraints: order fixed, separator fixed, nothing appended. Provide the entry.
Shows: 2h41
